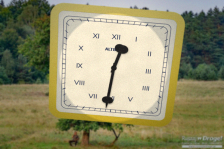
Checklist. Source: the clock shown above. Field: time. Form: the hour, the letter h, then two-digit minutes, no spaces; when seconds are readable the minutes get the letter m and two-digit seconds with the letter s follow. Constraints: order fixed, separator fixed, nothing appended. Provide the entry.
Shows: 12h31
